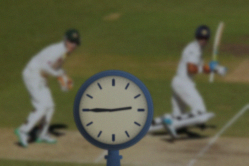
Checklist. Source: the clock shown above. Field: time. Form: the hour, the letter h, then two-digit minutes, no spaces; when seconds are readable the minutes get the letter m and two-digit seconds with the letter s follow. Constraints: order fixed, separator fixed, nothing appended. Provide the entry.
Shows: 2h45
